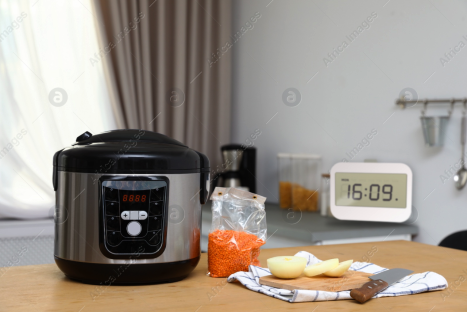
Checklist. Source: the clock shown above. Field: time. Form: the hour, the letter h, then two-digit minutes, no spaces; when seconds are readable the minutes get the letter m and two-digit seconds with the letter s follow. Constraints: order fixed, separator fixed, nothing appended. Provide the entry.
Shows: 16h09
